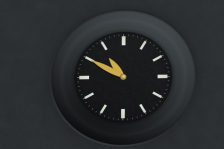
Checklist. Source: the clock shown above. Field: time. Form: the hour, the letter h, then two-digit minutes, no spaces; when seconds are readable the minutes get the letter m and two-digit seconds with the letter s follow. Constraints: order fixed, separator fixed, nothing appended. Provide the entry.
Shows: 10h50
